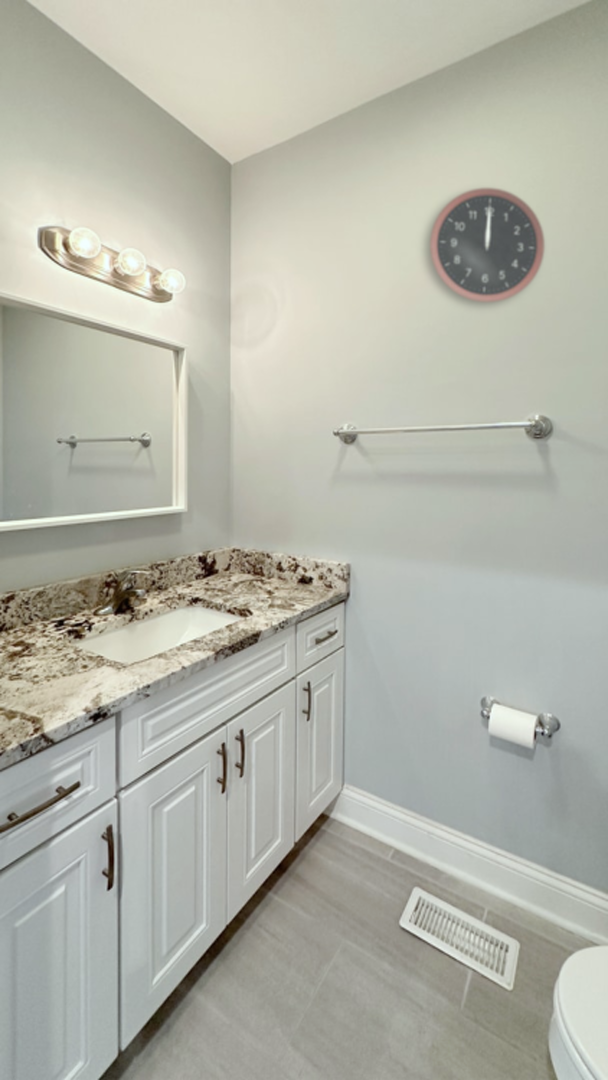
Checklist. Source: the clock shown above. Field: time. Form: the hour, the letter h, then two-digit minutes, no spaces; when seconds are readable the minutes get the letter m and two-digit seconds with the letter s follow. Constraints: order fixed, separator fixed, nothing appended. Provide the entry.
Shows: 12h00
